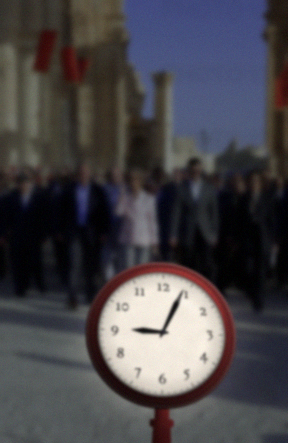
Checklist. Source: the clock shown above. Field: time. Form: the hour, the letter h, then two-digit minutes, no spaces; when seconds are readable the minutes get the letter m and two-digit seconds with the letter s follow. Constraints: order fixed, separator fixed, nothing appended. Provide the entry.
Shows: 9h04
